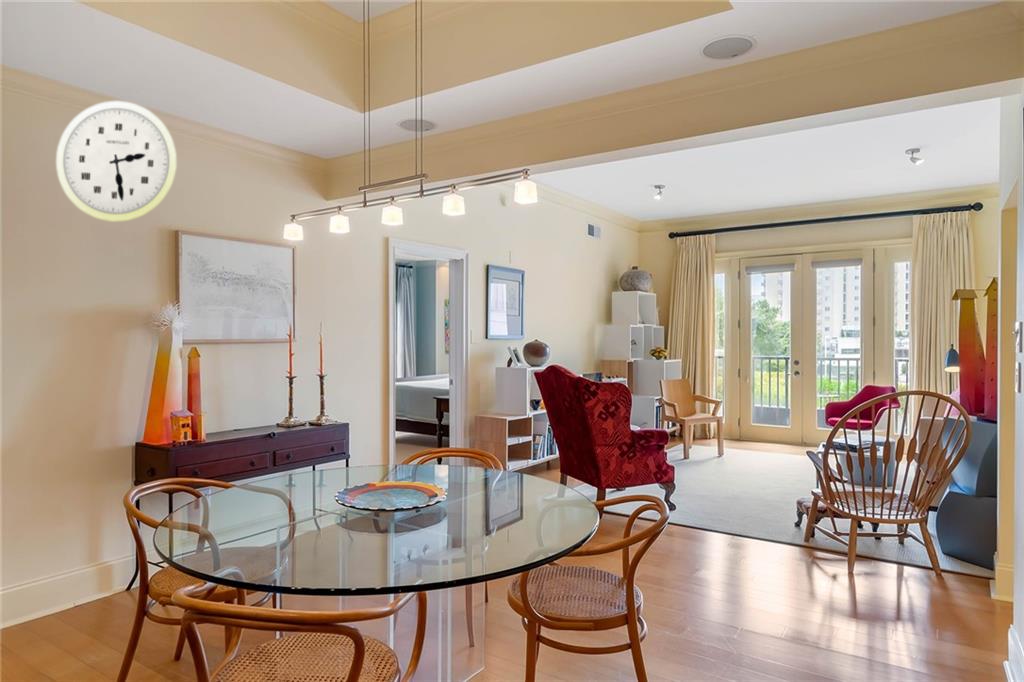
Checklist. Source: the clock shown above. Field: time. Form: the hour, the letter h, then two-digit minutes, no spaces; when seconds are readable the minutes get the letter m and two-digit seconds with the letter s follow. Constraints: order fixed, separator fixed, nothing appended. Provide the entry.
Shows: 2h28
